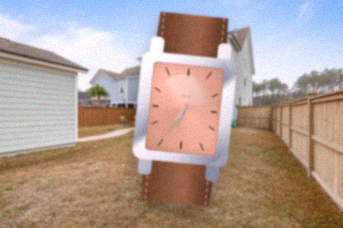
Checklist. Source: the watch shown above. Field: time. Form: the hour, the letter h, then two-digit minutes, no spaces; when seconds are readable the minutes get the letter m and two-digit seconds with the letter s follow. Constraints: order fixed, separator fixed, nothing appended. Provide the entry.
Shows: 6h35
